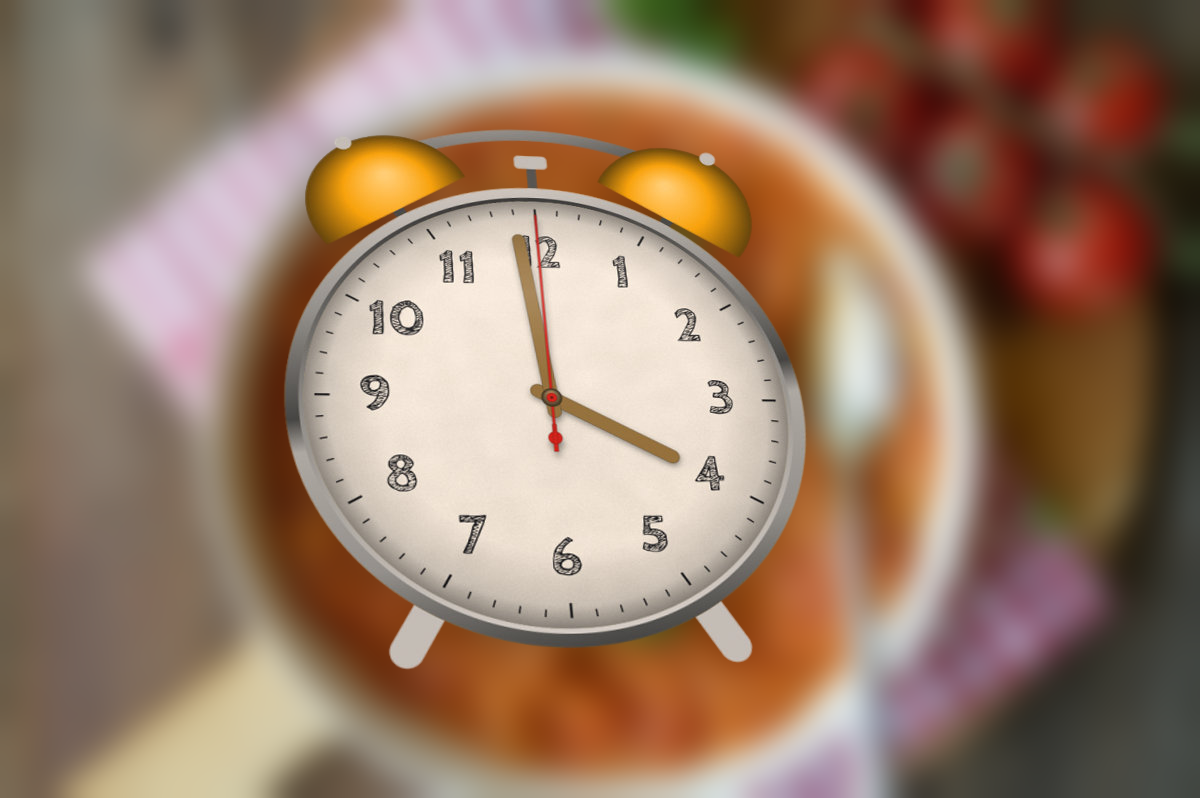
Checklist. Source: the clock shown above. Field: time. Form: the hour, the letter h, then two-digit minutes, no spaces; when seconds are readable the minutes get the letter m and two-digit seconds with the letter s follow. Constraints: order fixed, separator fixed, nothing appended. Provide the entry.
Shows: 3h59m00s
